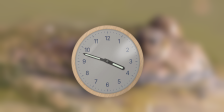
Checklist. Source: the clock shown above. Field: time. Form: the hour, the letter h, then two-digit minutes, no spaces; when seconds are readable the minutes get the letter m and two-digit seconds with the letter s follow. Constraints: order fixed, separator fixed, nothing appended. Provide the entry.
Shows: 3h48
